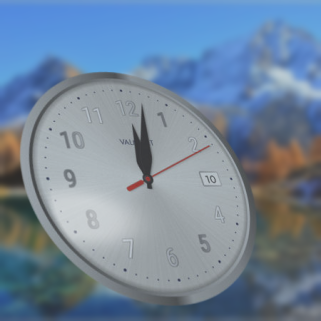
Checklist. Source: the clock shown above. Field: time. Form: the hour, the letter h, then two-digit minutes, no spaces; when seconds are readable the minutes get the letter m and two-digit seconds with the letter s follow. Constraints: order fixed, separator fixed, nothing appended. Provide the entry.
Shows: 12h02m11s
